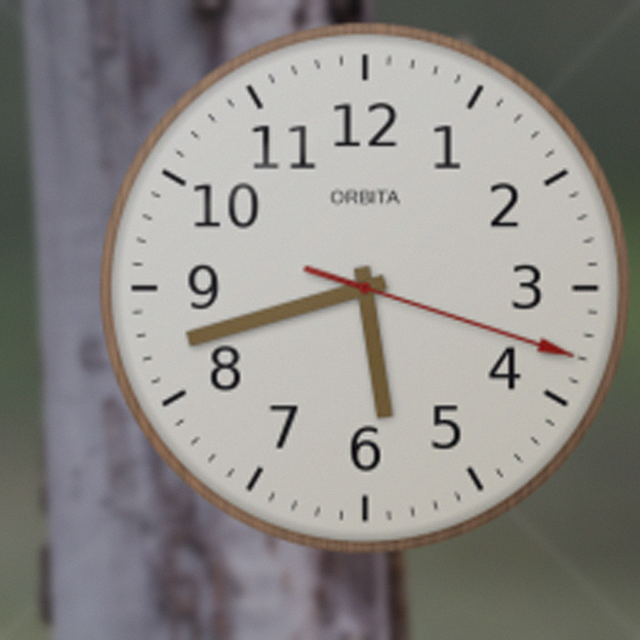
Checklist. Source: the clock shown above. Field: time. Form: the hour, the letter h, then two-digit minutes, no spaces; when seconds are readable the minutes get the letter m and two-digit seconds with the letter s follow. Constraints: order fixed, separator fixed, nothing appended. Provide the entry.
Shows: 5h42m18s
